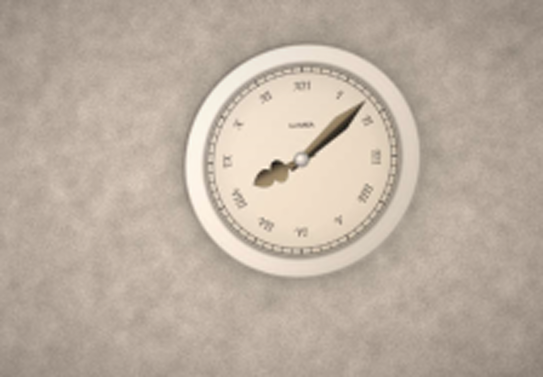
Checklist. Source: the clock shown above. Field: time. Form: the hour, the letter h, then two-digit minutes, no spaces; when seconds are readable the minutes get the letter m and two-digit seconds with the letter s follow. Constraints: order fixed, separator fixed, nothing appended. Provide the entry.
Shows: 8h08
